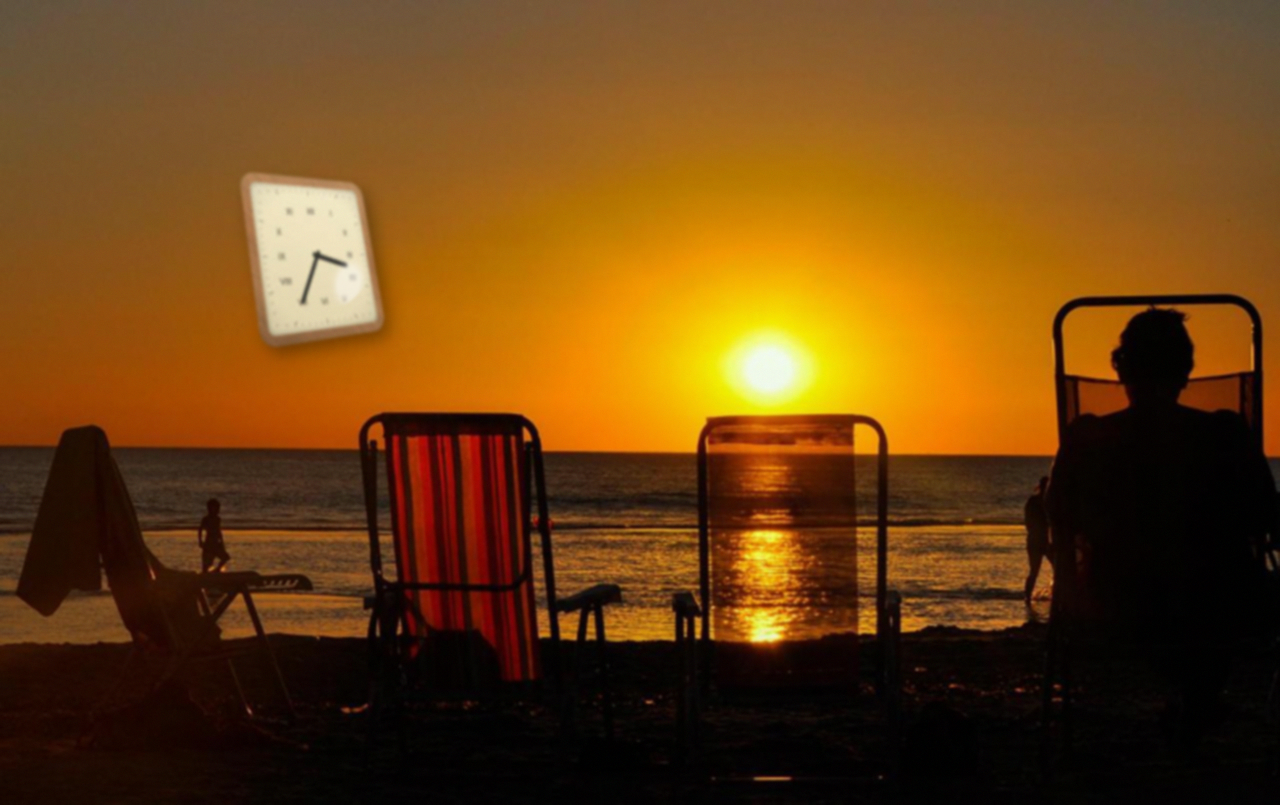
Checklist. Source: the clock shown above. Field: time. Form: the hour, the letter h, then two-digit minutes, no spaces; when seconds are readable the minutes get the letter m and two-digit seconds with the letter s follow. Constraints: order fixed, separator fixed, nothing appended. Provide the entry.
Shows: 3h35
